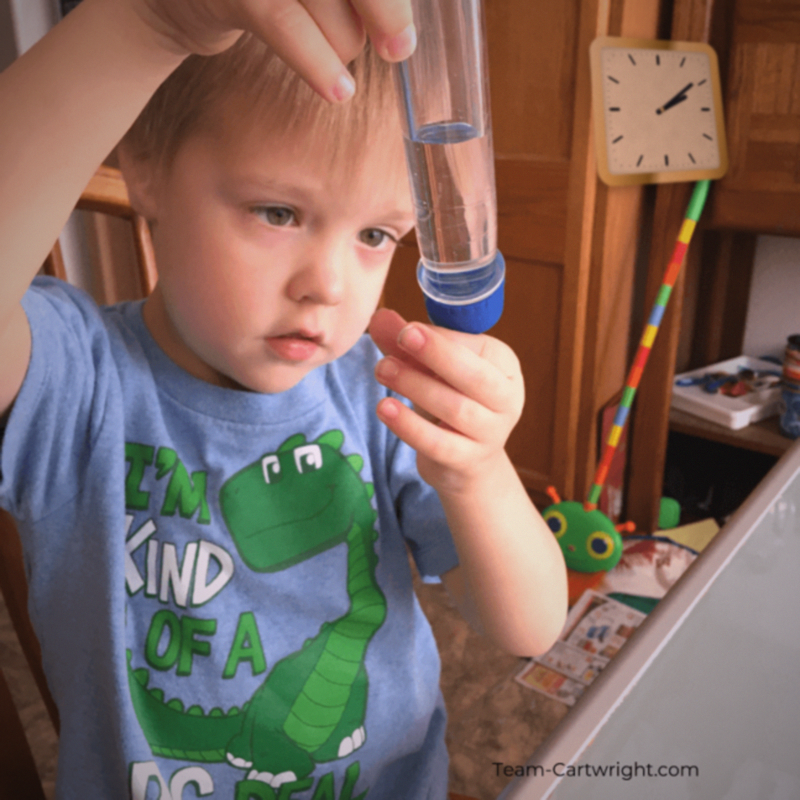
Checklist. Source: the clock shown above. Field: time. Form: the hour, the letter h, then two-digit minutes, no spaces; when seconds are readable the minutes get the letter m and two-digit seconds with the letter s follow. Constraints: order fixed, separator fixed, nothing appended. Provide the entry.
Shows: 2h09
